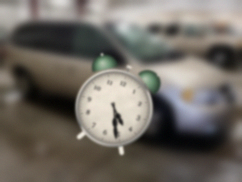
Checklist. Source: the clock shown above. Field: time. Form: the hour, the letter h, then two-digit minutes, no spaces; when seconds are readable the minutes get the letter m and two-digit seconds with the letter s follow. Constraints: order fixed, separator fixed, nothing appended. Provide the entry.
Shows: 4h26
